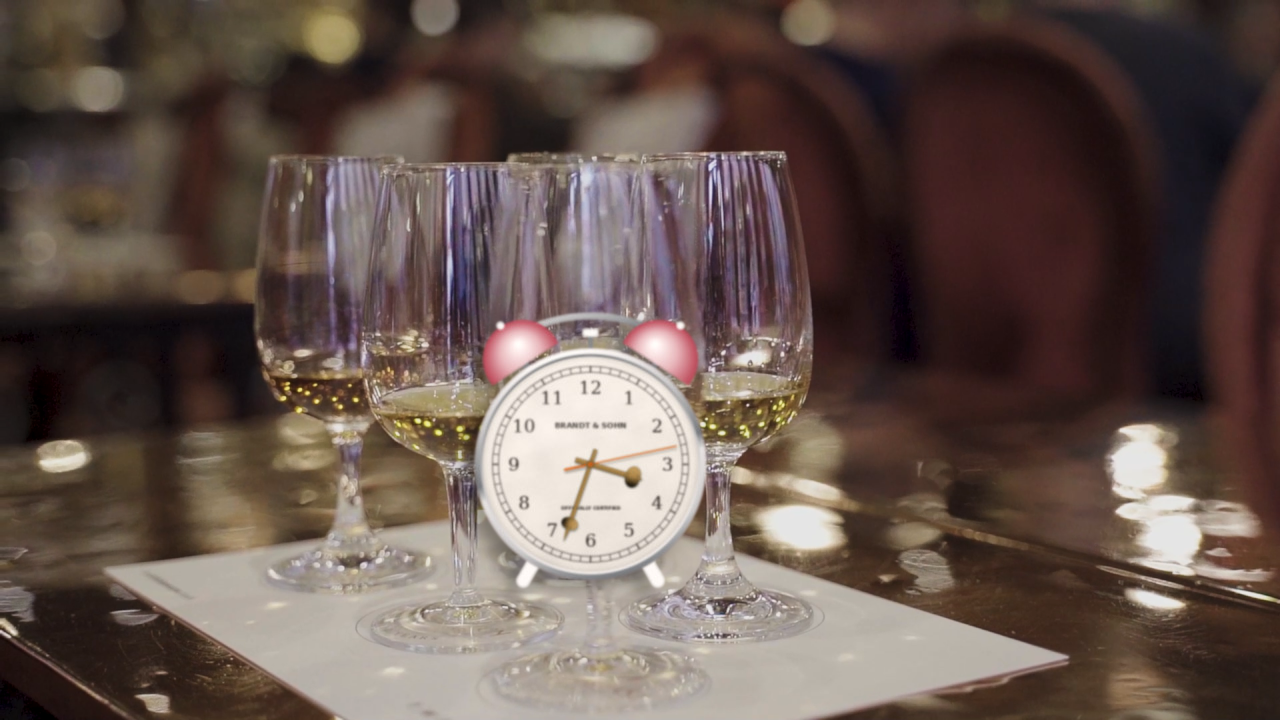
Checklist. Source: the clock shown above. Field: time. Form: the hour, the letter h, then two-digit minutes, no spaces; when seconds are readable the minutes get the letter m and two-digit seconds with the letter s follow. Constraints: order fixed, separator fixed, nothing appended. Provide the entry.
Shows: 3h33m13s
